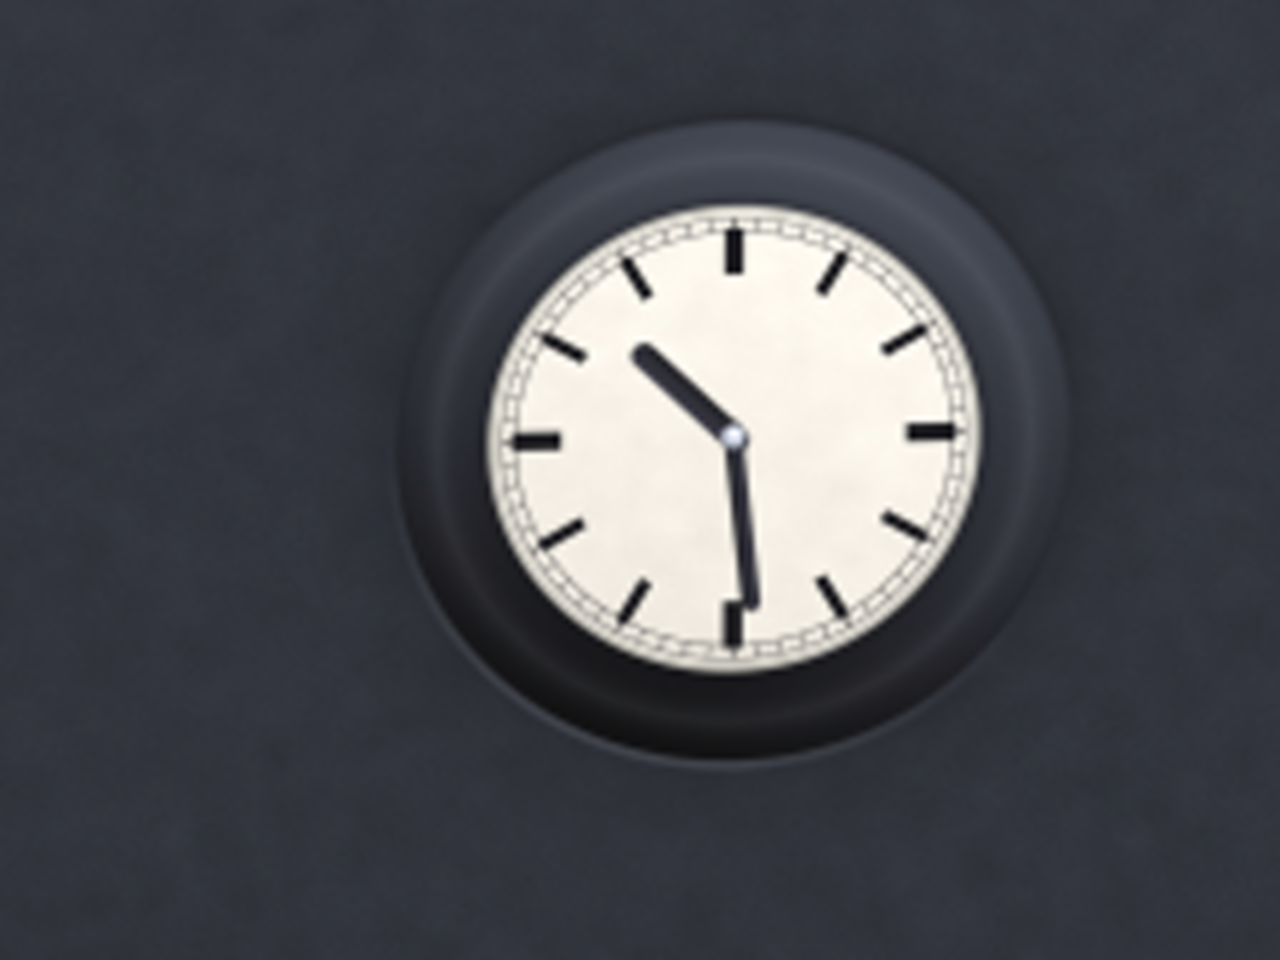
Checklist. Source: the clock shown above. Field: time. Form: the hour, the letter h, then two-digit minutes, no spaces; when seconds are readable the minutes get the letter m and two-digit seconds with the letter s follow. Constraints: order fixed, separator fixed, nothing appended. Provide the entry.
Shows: 10h29
